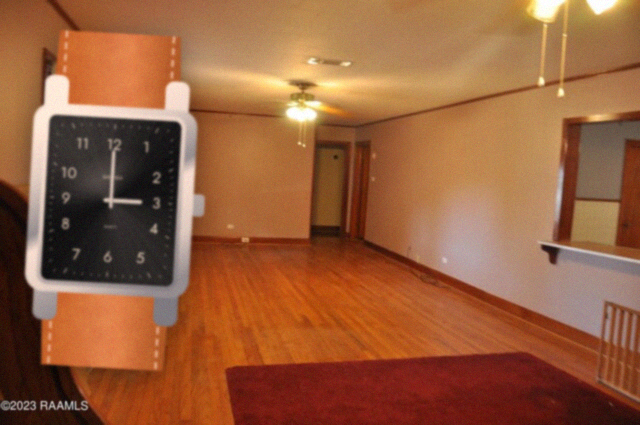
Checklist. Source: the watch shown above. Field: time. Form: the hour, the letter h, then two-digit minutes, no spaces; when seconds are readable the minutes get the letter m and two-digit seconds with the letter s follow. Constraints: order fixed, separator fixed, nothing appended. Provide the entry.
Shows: 3h00
